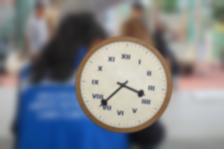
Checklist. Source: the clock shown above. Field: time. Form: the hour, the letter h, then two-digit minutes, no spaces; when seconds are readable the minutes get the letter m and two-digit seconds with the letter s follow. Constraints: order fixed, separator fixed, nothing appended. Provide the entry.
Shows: 3h37
